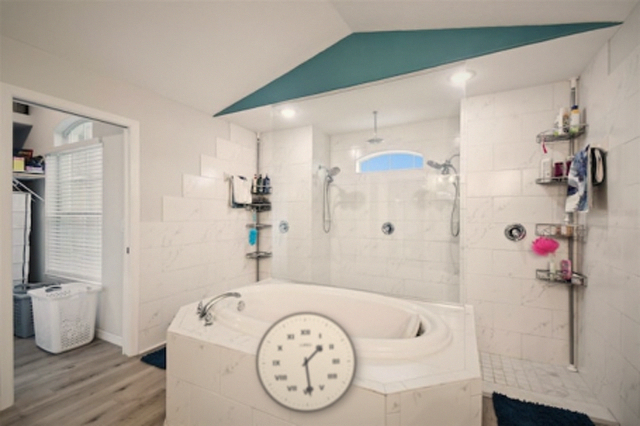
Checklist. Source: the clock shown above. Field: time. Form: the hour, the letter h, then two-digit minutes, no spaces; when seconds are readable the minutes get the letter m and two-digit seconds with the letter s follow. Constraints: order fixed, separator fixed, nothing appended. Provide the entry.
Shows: 1h29
